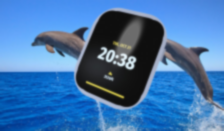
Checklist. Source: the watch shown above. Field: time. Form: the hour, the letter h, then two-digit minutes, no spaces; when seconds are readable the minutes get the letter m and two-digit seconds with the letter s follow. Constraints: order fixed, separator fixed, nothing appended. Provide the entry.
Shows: 20h38
